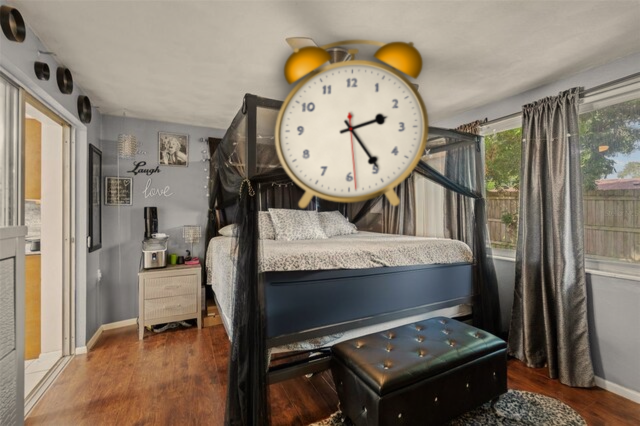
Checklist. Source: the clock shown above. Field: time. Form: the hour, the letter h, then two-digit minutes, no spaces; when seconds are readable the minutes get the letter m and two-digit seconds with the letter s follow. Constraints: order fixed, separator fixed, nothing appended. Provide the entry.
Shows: 2h24m29s
